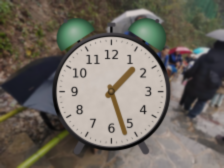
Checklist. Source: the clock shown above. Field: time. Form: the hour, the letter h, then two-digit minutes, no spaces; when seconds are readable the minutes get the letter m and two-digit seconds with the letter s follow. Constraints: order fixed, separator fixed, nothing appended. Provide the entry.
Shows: 1h27
